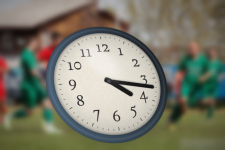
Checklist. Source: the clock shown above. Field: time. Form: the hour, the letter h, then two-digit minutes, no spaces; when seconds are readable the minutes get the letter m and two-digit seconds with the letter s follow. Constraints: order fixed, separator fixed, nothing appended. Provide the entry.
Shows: 4h17
